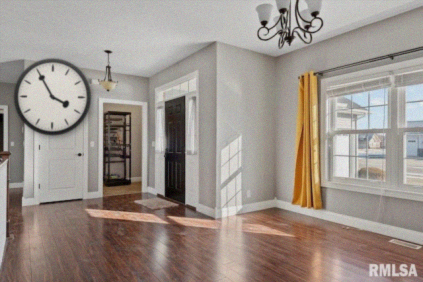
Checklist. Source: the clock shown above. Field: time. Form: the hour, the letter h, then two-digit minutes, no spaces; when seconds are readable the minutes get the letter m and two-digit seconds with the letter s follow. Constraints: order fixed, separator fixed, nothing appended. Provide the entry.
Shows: 3h55
